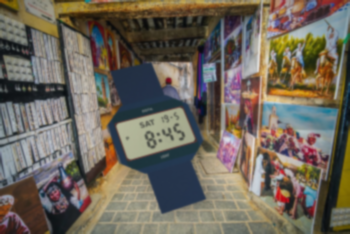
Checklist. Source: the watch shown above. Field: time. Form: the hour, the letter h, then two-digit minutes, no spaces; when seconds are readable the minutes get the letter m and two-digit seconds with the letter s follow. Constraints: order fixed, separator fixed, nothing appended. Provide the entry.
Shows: 8h45
